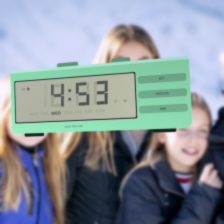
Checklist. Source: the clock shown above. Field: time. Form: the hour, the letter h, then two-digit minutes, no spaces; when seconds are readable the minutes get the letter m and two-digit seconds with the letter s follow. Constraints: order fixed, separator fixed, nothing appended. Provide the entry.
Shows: 4h53
